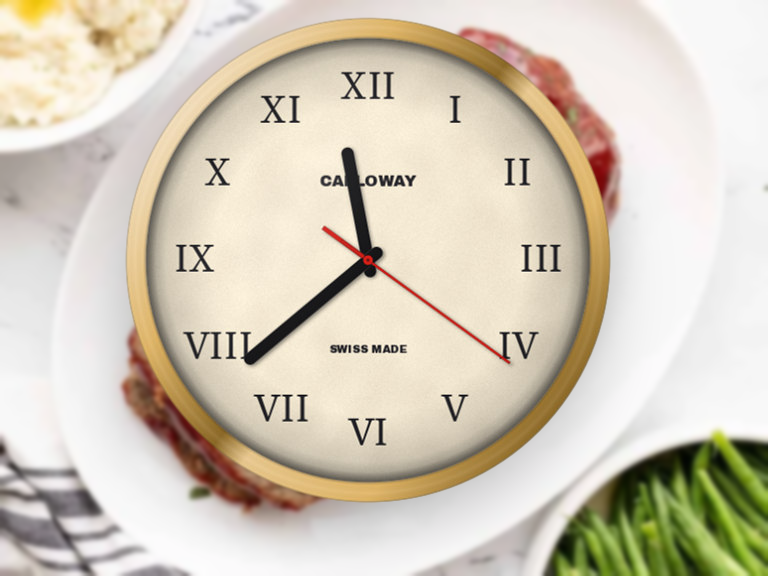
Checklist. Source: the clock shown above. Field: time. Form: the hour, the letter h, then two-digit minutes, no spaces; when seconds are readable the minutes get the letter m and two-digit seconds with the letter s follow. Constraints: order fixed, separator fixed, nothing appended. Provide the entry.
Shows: 11h38m21s
